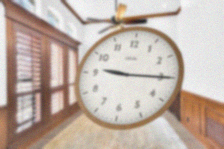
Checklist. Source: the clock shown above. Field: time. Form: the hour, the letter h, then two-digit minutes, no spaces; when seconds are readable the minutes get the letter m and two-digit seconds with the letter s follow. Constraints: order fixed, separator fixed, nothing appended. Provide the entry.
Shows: 9h15
